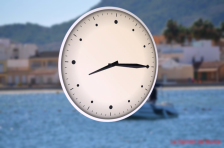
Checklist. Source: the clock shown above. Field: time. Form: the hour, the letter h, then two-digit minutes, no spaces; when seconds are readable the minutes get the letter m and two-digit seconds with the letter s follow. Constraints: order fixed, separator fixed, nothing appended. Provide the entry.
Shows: 8h15
